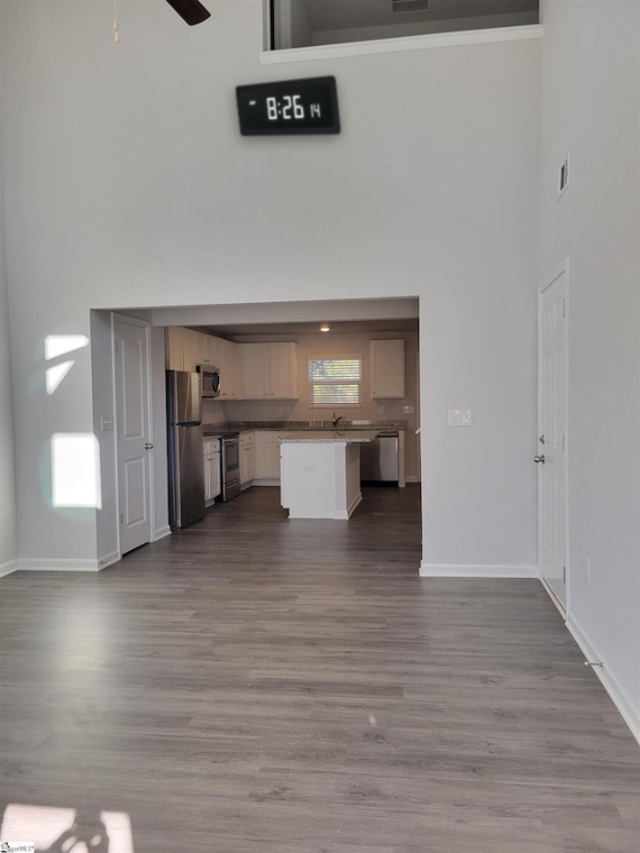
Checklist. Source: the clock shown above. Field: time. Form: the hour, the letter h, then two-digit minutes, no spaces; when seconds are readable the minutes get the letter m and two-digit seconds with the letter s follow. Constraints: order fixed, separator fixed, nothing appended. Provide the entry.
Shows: 8h26
